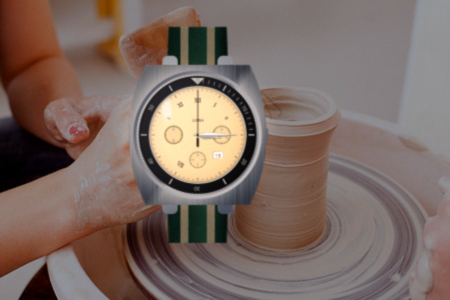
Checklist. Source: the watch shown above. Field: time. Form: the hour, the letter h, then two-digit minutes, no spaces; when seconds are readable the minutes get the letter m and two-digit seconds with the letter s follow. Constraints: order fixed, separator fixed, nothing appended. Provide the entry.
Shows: 3h15
